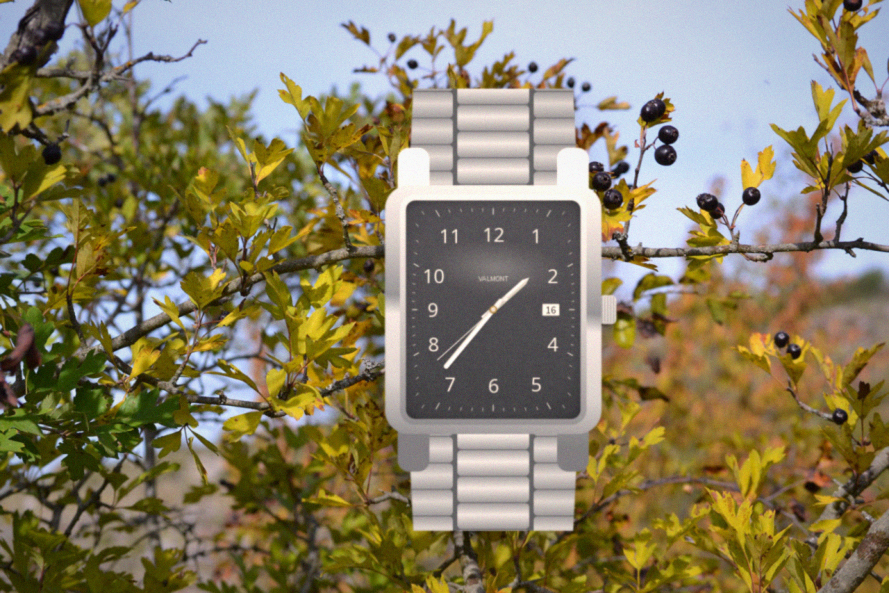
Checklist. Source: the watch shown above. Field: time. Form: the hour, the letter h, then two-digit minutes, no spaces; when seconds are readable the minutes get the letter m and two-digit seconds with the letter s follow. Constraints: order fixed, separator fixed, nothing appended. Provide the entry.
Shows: 1h36m38s
